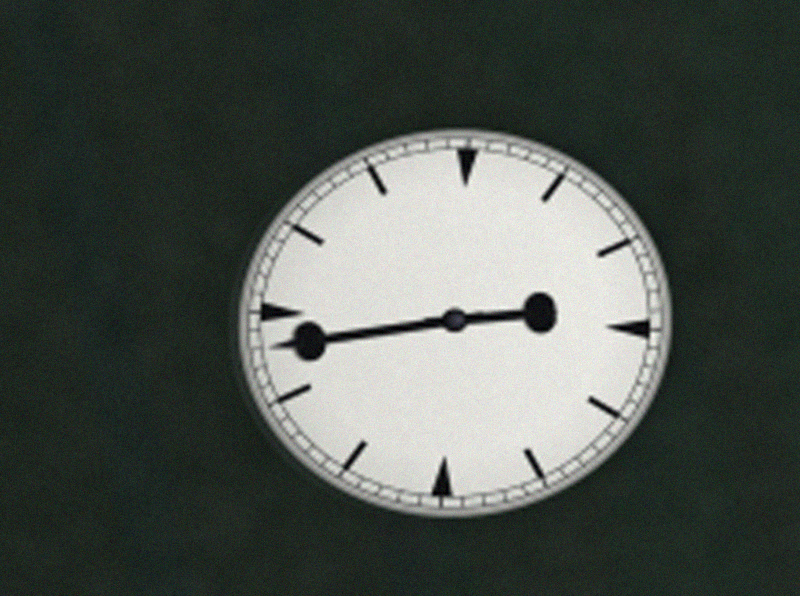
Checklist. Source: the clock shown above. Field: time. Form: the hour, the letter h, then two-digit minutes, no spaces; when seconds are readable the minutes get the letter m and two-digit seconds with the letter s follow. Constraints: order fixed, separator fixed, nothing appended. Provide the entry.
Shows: 2h43
